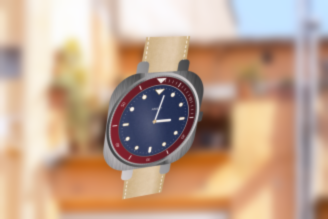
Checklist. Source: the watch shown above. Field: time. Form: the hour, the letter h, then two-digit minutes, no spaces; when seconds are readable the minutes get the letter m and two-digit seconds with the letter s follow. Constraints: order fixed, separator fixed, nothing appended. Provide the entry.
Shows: 3h02
